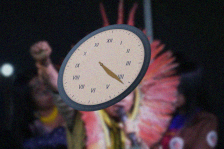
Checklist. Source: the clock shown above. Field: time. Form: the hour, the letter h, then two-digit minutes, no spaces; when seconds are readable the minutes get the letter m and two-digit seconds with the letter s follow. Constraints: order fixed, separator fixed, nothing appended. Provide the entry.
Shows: 4h21
